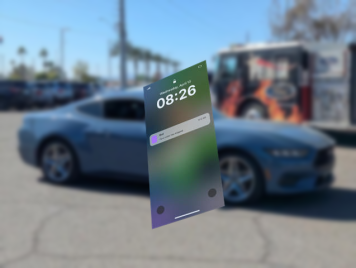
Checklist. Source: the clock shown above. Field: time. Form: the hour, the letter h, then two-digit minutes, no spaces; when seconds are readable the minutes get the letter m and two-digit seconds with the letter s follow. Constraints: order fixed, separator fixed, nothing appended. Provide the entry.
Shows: 8h26
